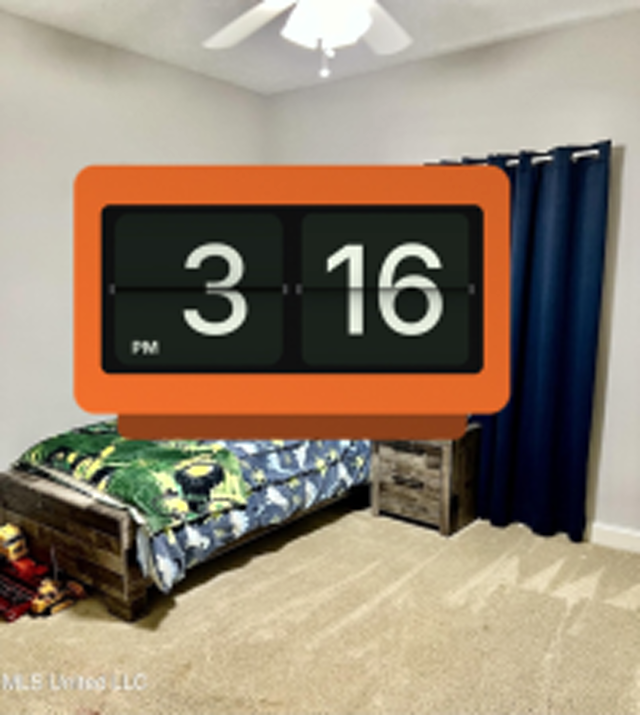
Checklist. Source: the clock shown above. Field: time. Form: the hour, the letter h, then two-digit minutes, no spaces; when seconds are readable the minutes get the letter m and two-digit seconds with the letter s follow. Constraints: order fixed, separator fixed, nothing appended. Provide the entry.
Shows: 3h16
